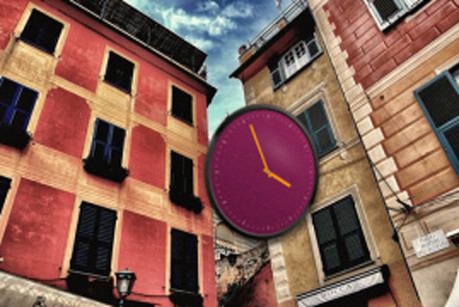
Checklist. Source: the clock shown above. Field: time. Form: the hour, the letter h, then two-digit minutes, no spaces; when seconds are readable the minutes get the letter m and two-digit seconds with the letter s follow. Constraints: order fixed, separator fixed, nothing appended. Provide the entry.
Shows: 3h56
